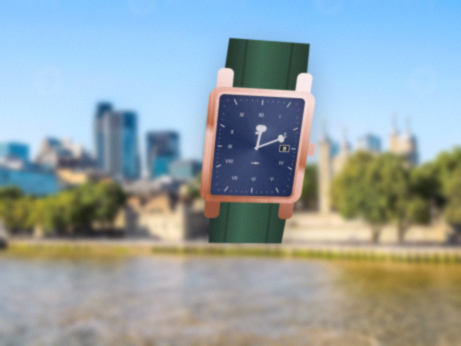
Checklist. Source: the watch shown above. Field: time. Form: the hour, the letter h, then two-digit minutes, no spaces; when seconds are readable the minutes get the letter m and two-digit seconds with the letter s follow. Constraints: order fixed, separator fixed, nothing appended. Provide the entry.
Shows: 12h11
